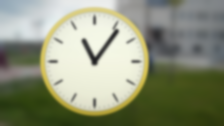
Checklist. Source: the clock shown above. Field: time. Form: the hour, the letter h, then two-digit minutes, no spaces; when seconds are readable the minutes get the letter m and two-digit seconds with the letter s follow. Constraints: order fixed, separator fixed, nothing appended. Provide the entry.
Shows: 11h06
